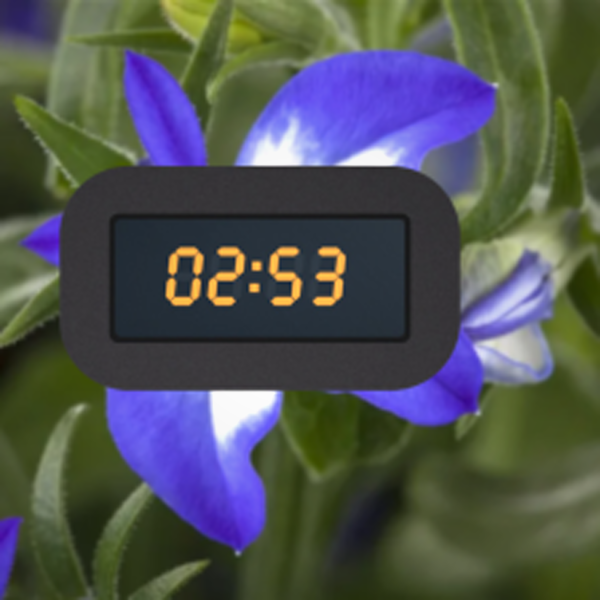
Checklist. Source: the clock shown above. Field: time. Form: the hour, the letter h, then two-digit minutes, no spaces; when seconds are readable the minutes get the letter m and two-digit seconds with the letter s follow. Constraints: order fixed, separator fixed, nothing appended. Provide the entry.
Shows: 2h53
